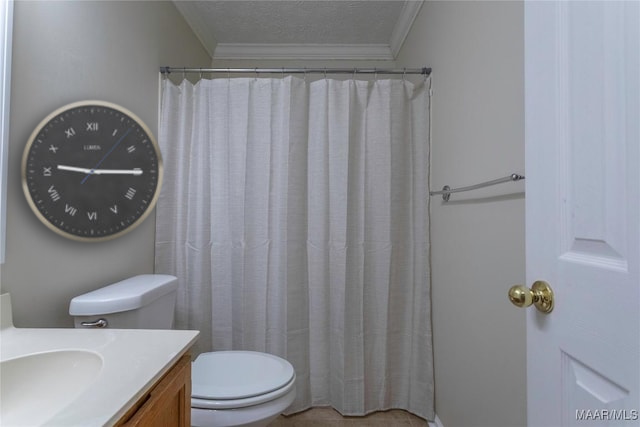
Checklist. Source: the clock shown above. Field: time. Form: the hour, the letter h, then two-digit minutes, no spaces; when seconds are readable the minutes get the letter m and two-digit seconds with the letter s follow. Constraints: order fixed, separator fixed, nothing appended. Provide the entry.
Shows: 9h15m07s
